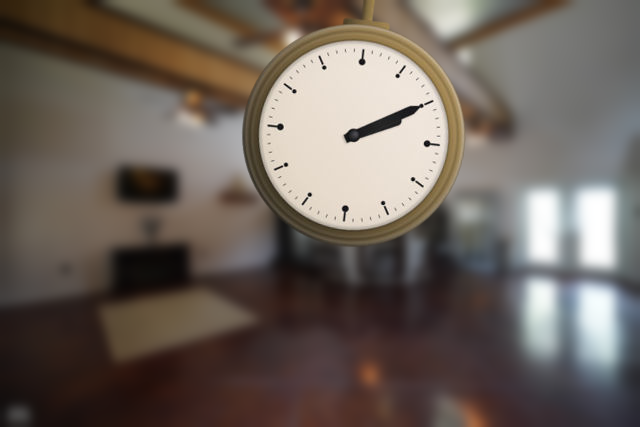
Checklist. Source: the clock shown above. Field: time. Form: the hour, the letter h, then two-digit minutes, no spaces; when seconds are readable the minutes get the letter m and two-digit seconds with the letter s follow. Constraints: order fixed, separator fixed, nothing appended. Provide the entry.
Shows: 2h10
